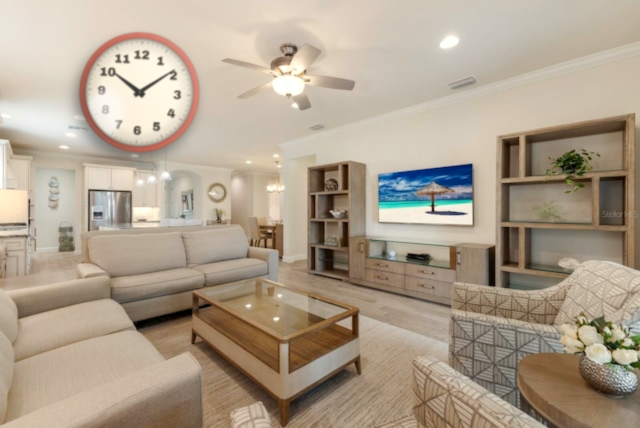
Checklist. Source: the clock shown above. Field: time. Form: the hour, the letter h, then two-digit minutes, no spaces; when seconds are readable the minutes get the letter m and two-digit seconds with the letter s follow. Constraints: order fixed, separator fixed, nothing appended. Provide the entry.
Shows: 10h09
